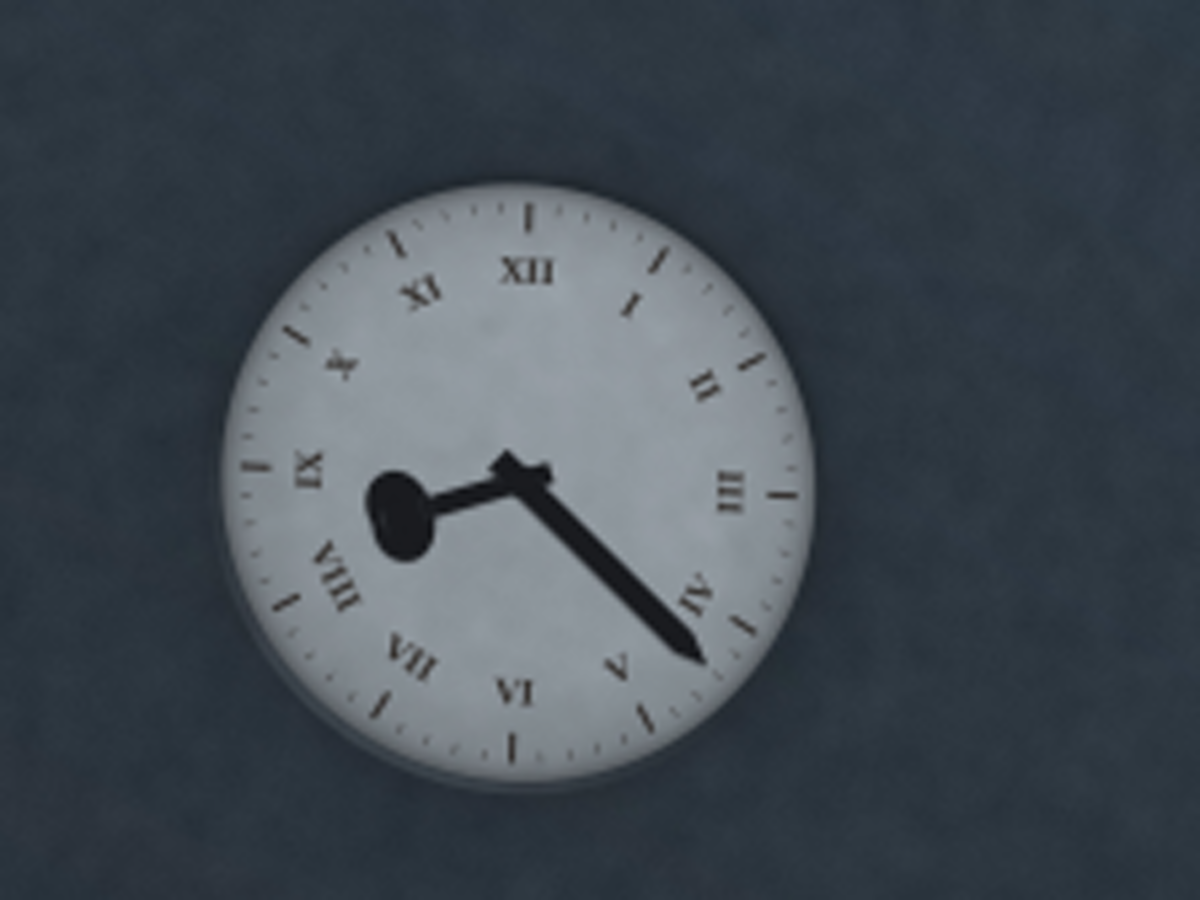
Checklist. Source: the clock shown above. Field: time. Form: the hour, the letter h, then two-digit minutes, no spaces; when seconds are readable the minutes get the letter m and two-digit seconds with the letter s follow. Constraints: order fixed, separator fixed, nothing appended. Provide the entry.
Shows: 8h22
